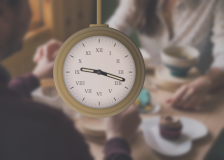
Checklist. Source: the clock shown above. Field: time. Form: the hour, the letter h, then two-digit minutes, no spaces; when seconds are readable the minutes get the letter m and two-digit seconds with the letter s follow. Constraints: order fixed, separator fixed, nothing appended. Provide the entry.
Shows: 9h18
